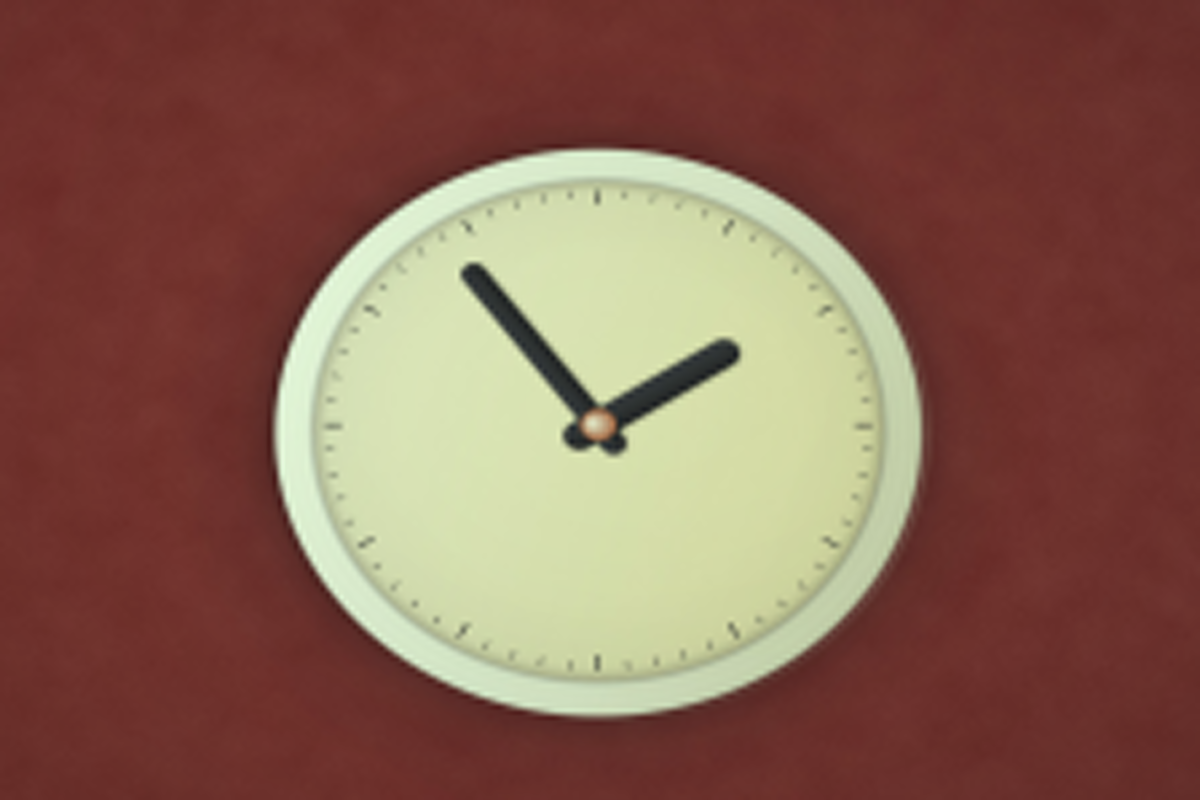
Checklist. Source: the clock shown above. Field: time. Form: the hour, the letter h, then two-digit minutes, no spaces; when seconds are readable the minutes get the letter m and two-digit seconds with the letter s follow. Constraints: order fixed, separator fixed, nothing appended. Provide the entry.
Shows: 1h54
